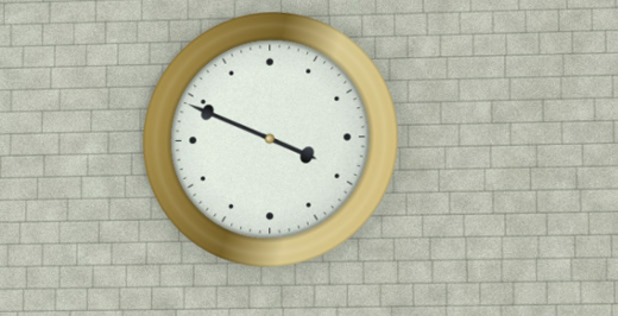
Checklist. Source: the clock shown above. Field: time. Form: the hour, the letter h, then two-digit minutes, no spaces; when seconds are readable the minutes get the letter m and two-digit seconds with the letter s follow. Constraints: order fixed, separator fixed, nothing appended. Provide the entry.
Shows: 3h49
